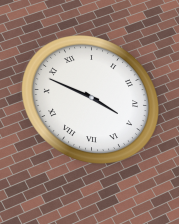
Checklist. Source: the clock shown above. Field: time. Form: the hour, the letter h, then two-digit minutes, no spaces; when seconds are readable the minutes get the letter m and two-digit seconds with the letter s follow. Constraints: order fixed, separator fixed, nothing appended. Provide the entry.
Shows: 4h53
